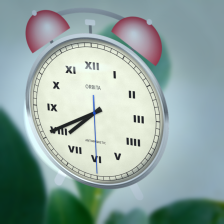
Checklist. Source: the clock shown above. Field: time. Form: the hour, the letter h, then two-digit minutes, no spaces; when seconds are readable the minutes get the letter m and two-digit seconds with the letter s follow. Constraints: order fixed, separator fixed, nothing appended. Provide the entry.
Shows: 7h40m30s
